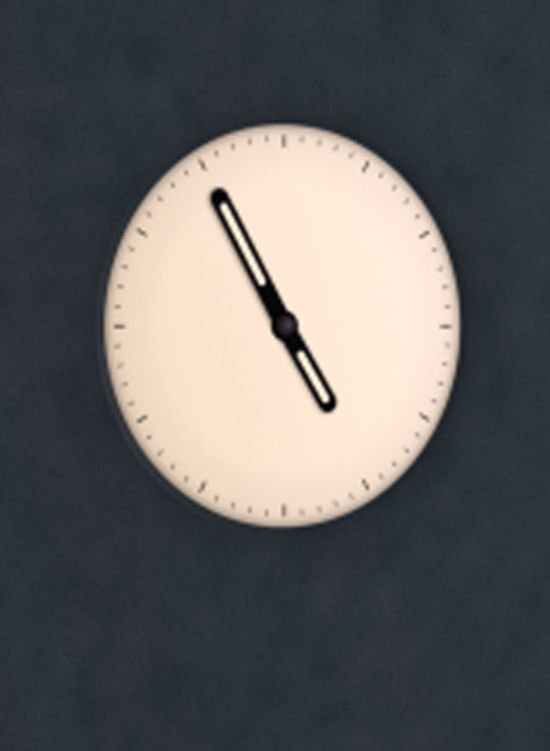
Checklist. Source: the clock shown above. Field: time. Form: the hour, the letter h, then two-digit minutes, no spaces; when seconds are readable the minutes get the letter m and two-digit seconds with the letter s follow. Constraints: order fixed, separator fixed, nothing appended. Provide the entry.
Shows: 4h55
